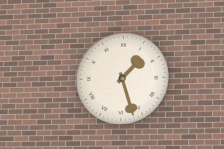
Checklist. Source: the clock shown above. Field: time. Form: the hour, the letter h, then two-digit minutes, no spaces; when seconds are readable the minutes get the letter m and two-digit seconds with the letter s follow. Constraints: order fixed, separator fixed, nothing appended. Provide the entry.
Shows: 1h27
